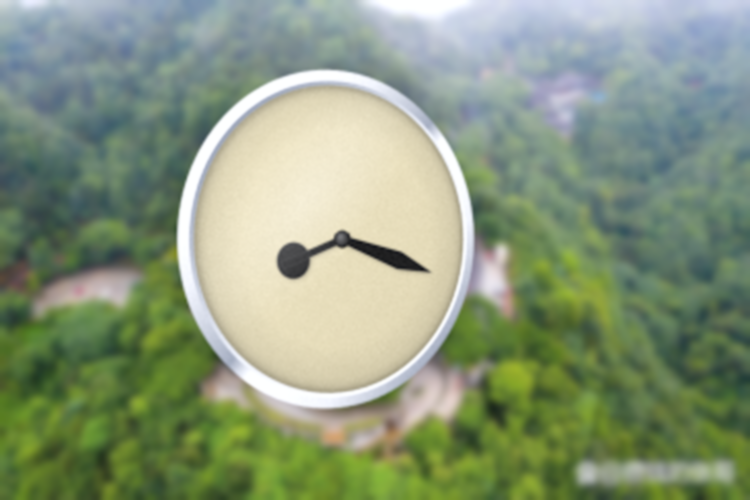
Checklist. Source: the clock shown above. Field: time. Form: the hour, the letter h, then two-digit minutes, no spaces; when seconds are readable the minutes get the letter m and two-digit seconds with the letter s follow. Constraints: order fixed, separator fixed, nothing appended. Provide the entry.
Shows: 8h18
